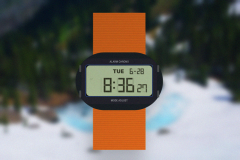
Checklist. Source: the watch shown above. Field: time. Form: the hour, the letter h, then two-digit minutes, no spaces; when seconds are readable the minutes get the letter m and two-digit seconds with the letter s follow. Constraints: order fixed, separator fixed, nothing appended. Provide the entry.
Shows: 8h36m27s
